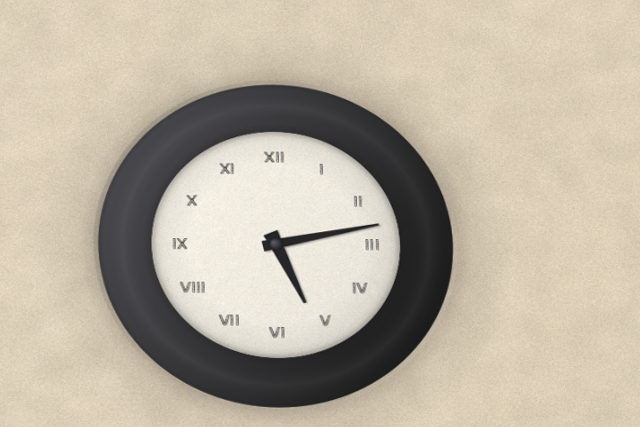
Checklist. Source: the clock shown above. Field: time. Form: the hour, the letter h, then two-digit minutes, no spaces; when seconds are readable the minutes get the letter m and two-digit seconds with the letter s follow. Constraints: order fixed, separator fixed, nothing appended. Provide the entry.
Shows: 5h13
